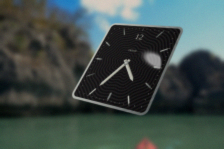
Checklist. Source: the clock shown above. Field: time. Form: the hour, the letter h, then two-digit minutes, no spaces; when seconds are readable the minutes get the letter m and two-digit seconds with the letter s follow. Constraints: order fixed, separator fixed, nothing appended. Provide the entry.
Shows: 4h35
